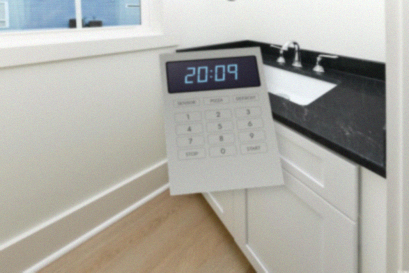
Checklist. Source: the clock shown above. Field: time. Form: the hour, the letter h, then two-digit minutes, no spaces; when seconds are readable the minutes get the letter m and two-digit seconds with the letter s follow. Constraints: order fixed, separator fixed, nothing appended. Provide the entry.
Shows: 20h09
